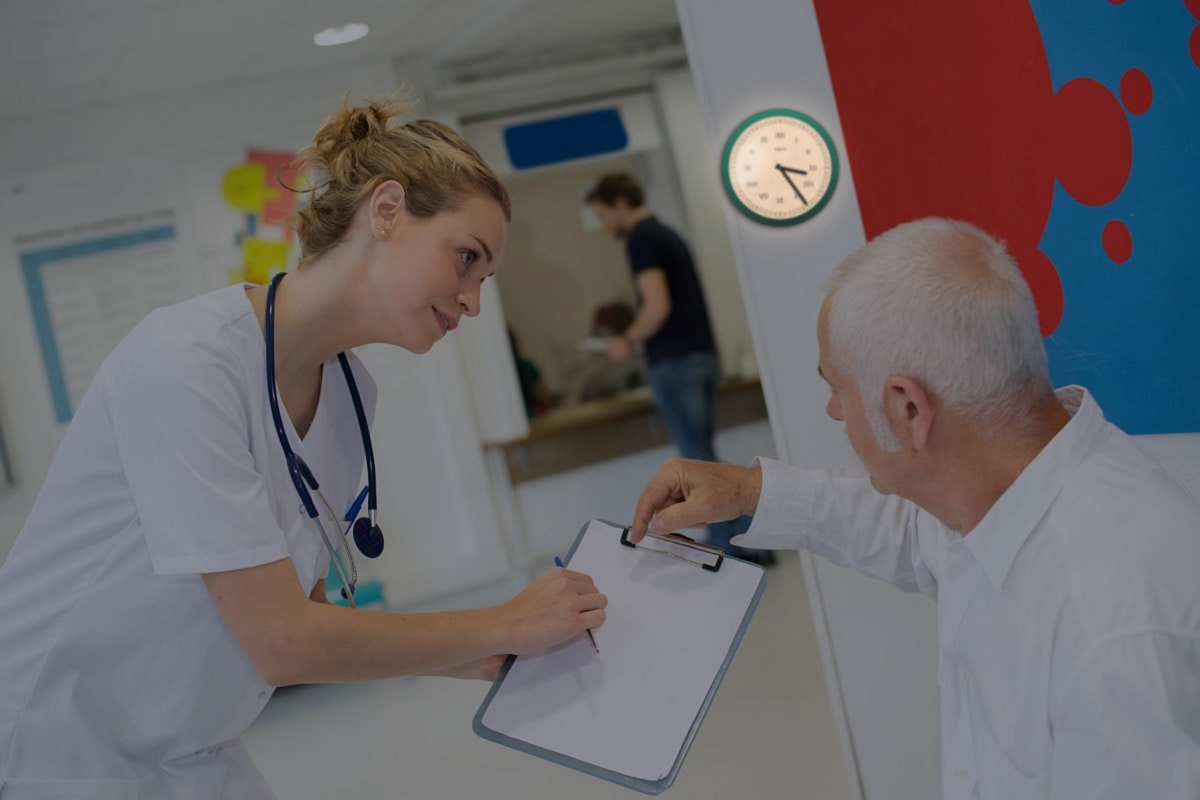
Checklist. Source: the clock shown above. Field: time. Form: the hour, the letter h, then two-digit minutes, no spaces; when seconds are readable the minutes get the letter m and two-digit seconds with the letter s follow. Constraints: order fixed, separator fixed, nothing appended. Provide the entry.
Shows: 3h24
